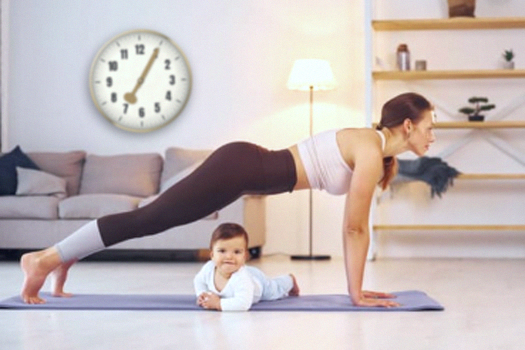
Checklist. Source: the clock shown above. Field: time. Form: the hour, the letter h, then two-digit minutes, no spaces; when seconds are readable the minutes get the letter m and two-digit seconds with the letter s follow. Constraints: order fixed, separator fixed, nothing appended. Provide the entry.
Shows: 7h05
